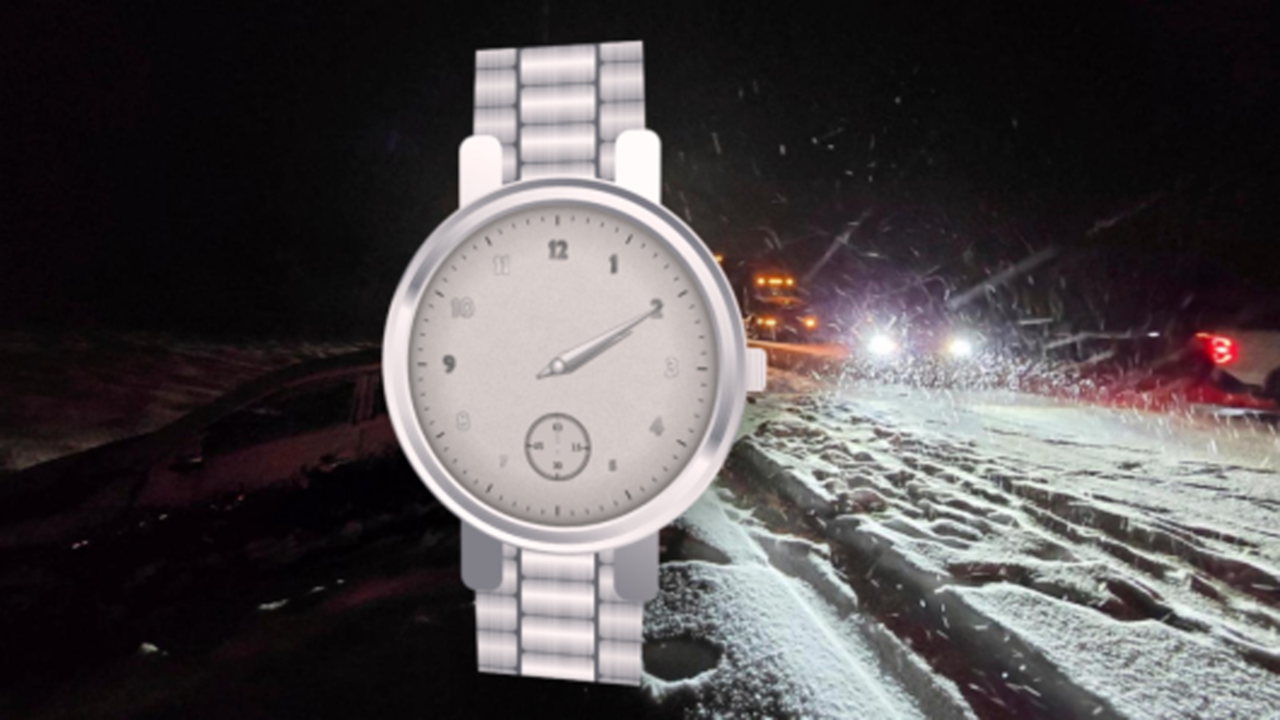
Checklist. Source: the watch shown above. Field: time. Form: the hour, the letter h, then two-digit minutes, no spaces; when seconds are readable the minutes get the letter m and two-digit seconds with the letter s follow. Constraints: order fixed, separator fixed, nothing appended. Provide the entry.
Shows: 2h10
